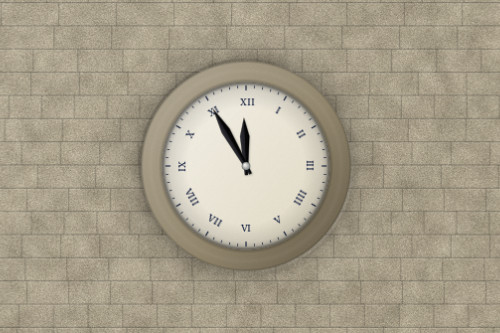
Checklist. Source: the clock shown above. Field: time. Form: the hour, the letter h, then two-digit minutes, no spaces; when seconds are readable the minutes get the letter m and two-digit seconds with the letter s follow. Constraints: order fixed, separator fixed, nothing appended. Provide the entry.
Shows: 11h55
